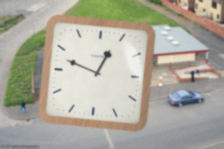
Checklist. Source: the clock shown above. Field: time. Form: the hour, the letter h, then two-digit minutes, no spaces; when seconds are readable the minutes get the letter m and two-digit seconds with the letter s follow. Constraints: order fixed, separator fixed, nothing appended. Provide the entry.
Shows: 12h48
